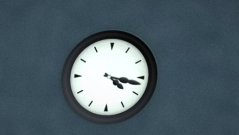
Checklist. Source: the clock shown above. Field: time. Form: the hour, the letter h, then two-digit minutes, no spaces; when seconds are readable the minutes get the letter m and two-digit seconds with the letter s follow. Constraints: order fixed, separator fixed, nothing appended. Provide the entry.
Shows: 4h17
